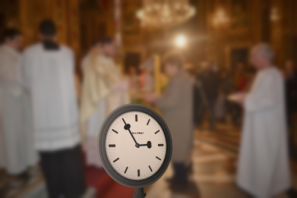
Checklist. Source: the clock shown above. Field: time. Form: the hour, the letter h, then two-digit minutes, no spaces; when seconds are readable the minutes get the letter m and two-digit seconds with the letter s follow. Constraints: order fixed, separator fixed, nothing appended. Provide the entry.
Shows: 2h55
